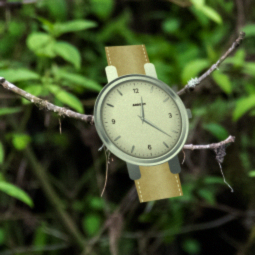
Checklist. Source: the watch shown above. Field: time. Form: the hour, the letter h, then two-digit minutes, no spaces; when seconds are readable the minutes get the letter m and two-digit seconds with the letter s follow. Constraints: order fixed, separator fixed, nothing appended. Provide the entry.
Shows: 12h22
